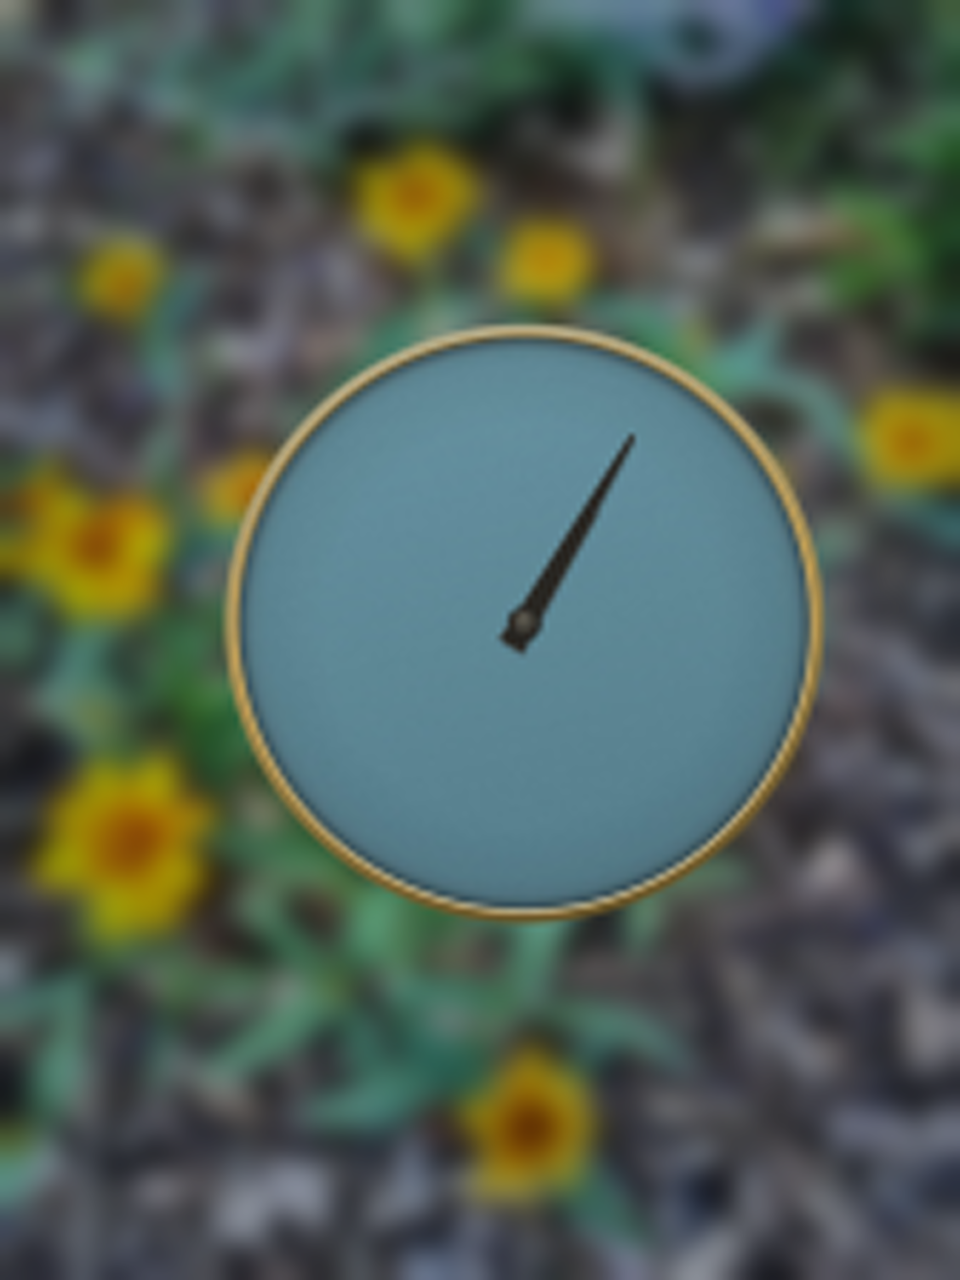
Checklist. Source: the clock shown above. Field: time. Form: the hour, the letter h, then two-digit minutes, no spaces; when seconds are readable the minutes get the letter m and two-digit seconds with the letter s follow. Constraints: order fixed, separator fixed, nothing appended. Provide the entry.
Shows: 1h05
